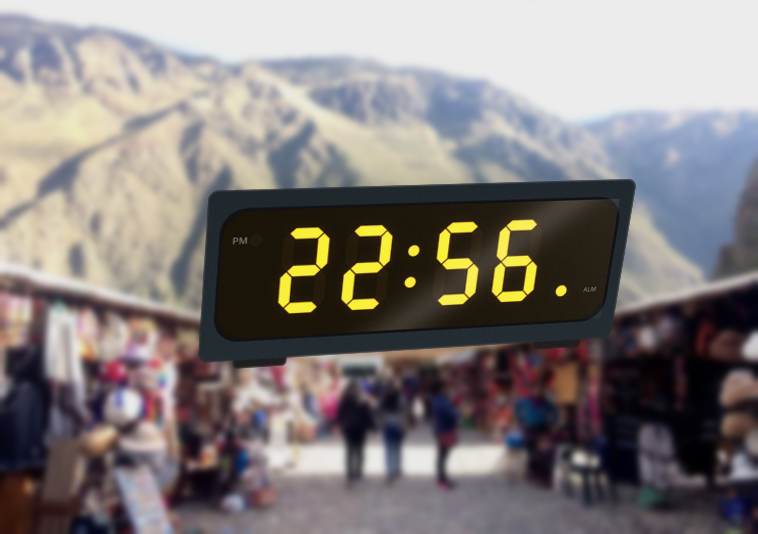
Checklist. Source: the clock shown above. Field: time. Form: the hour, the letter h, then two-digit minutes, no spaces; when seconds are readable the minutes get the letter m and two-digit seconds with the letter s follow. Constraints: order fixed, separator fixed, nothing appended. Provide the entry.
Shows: 22h56
